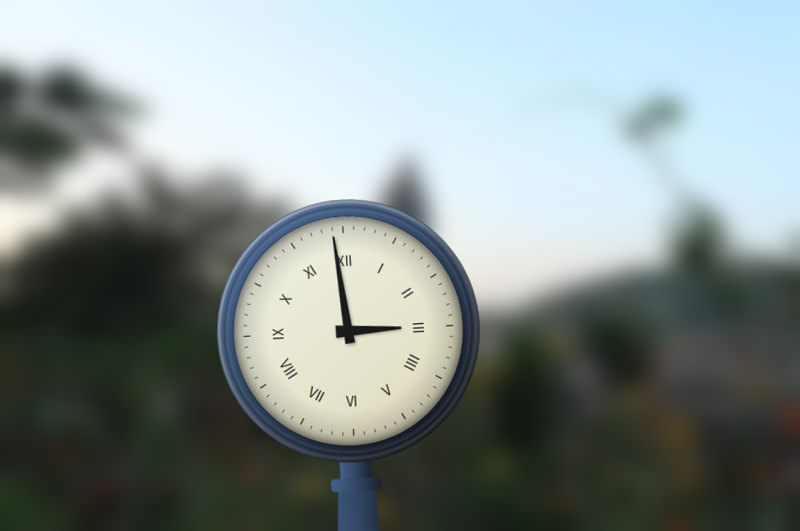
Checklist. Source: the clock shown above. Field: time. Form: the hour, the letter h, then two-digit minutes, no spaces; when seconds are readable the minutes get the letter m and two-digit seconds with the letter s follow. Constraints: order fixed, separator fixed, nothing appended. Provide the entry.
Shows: 2h59
